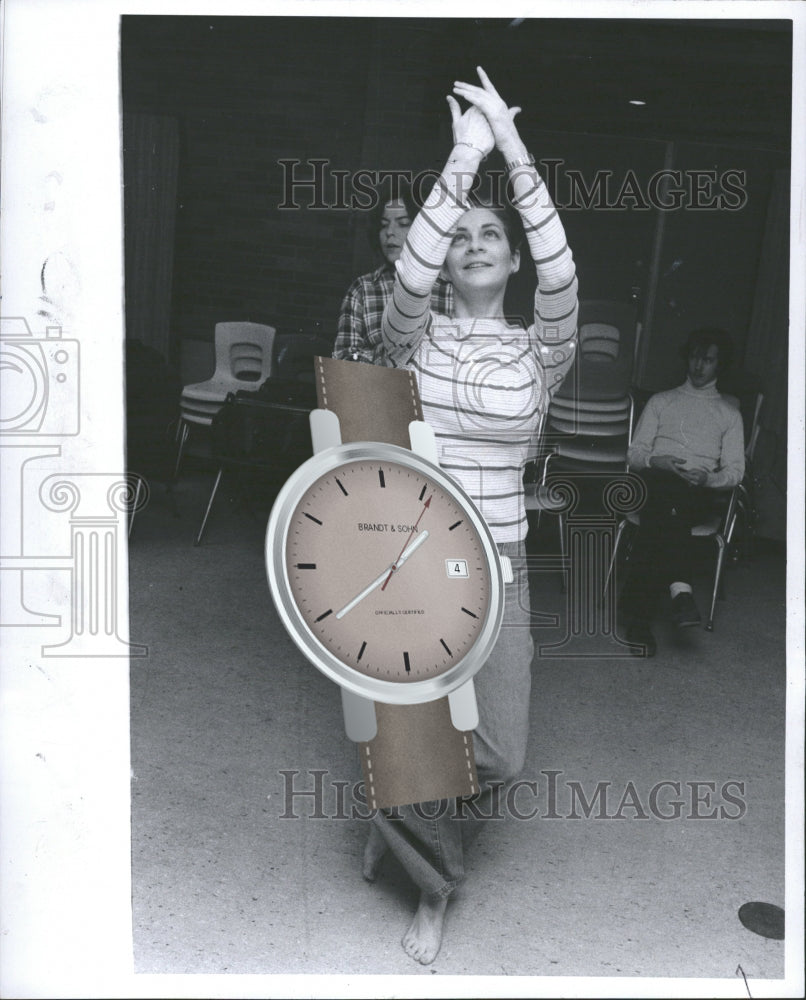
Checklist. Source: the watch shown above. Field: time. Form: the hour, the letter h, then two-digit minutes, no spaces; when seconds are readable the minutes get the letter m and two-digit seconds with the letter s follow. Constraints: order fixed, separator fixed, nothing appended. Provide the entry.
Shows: 1h39m06s
